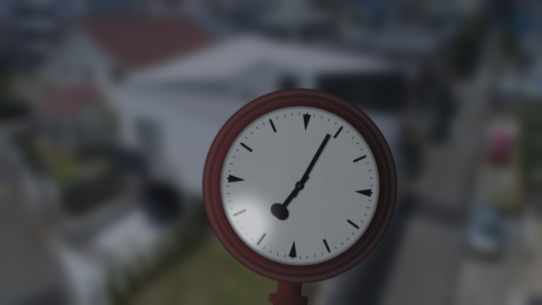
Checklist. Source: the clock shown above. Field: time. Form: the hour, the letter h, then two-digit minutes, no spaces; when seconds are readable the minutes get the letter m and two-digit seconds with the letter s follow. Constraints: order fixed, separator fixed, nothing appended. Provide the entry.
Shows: 7h04
